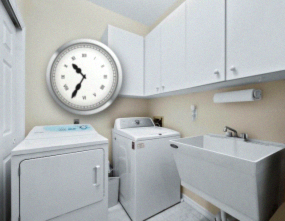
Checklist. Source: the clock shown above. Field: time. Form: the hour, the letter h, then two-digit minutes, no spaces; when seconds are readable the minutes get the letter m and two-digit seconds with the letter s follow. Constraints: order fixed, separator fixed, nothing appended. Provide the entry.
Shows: 10h35
